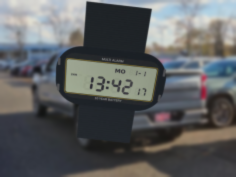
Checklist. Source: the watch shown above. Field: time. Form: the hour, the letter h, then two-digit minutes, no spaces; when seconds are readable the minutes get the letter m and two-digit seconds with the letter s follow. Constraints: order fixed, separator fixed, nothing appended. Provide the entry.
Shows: 13h42m17s
